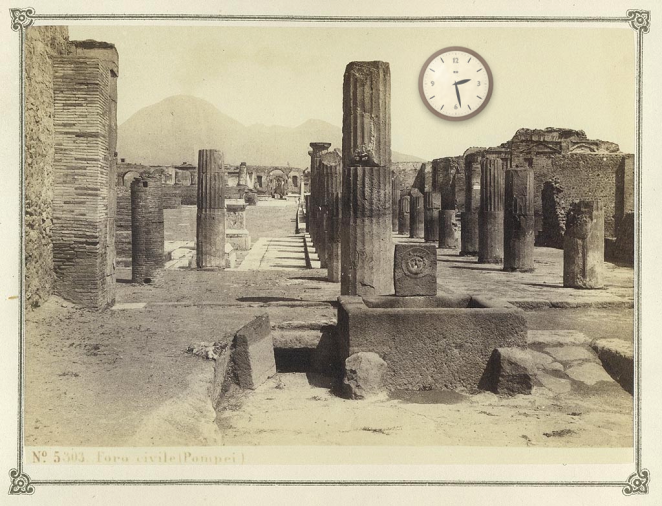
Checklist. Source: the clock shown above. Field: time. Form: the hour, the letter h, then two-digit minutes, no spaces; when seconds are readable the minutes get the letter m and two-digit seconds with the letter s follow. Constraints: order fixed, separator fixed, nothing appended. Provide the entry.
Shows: 2h28
